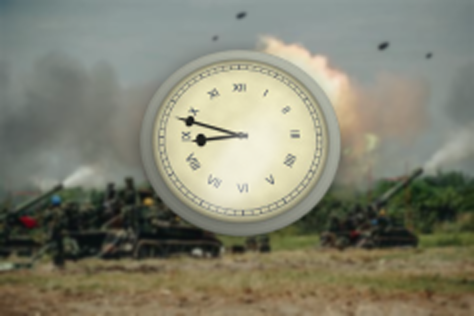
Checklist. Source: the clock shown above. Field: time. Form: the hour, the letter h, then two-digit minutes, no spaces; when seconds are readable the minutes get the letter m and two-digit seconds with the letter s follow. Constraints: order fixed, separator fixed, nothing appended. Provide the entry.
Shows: 8h48
